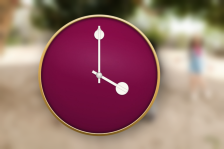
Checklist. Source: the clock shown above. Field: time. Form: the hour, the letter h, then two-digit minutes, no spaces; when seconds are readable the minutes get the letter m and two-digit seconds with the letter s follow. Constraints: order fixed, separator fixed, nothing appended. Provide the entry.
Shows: 4h00
